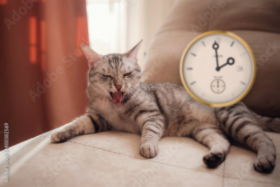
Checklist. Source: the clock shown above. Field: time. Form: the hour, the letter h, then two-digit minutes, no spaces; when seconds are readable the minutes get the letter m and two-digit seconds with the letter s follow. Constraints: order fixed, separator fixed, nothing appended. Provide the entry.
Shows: 1h59
